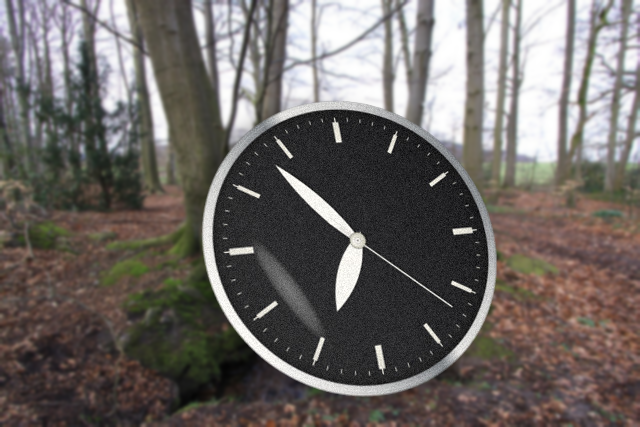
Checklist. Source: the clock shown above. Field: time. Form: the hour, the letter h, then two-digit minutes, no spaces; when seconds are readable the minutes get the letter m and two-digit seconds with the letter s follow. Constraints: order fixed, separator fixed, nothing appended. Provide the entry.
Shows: 6h53m22s
